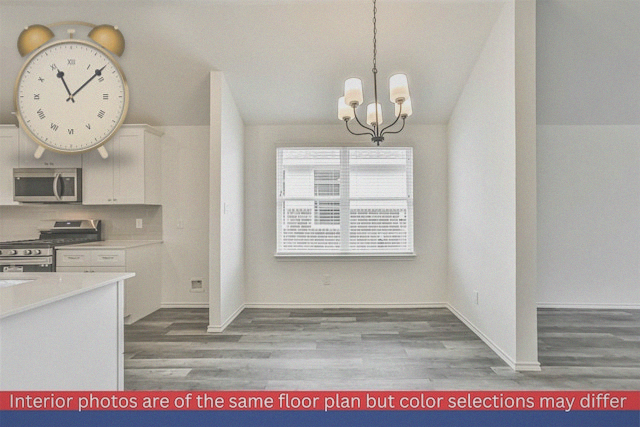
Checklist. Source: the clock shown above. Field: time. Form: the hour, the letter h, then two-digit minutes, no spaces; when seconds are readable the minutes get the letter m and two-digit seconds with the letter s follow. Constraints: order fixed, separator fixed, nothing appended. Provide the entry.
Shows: 11h08
